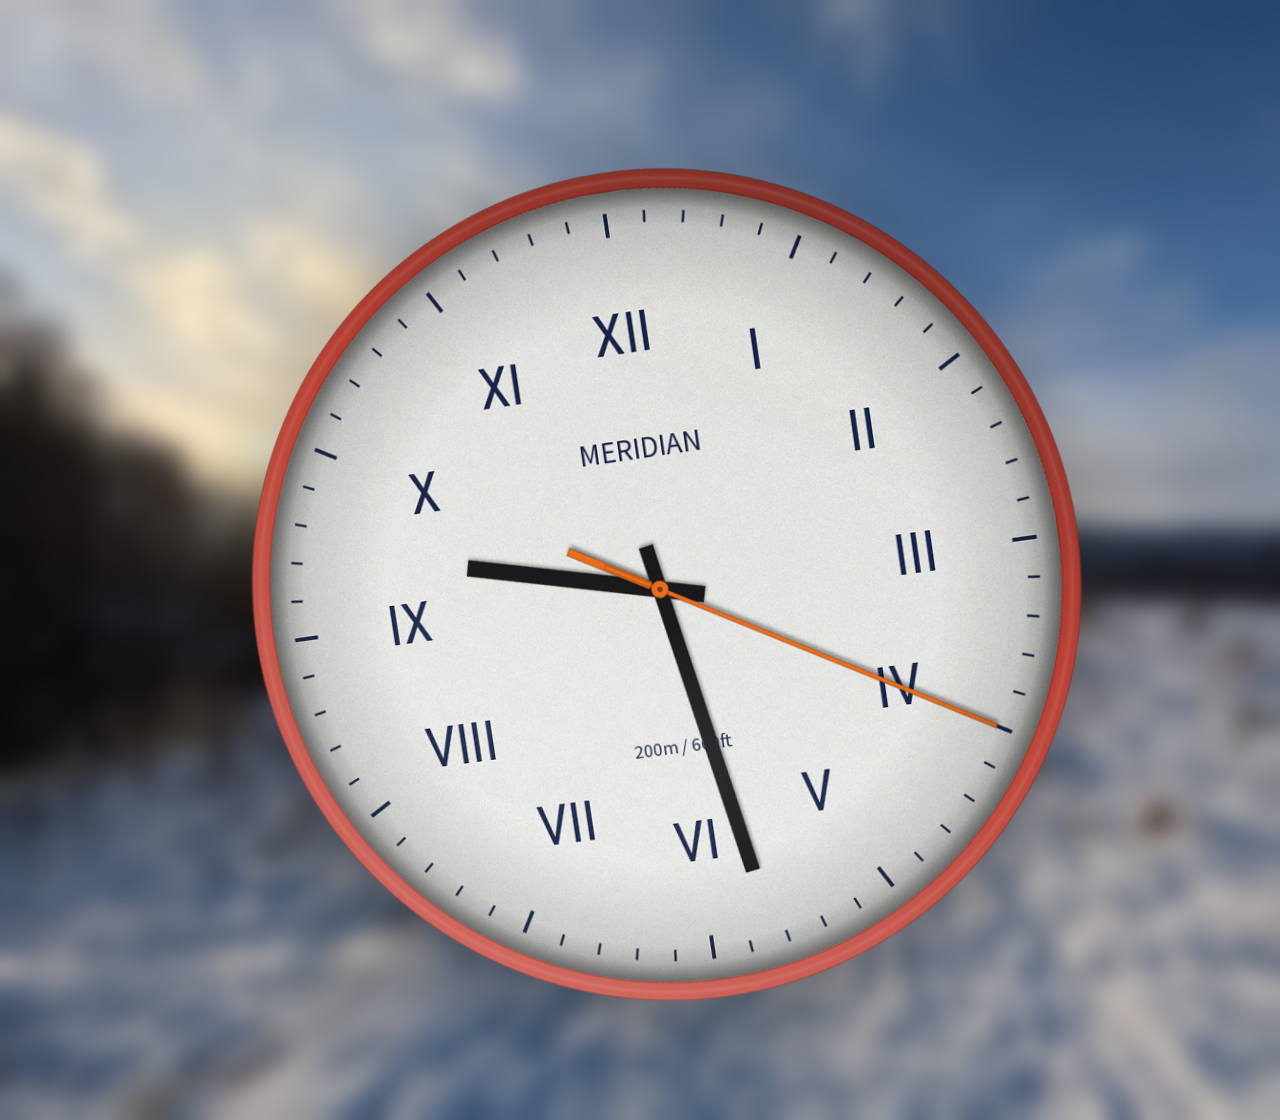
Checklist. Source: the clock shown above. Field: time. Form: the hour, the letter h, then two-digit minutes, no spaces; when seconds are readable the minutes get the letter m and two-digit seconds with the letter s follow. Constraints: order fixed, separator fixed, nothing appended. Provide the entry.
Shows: 9h28m20s
